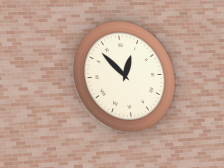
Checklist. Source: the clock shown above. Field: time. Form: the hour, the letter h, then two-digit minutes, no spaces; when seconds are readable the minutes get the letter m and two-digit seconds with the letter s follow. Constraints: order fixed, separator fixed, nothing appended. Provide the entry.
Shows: 12h53
